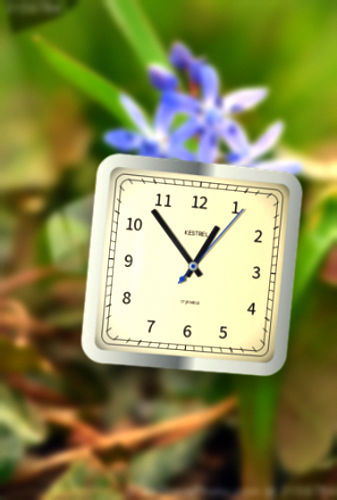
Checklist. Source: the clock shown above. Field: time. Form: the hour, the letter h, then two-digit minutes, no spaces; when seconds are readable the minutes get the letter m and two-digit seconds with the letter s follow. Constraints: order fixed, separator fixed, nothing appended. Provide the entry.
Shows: 12h53m06s
